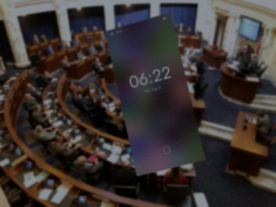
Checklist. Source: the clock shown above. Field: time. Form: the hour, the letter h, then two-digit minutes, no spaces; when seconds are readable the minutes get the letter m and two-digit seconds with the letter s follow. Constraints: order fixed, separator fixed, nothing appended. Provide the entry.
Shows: 6h22
